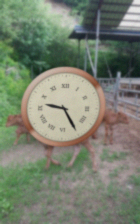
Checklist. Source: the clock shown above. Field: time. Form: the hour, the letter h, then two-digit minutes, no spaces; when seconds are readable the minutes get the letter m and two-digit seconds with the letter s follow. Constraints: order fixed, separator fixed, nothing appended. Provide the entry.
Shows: 9h25
